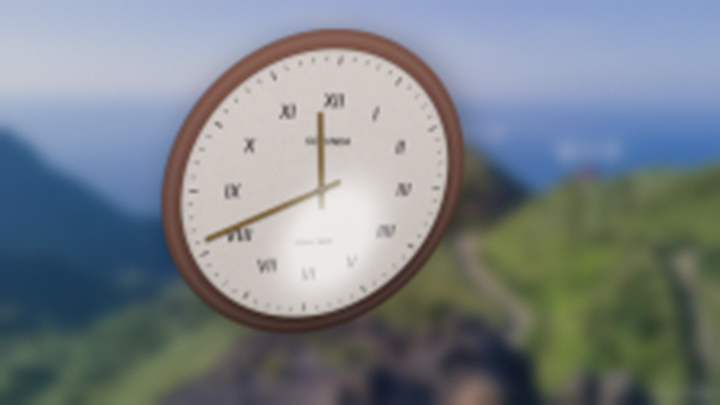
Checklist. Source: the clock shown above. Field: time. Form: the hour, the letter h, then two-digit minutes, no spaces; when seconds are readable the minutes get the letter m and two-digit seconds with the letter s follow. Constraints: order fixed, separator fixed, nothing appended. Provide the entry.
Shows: 11h41
